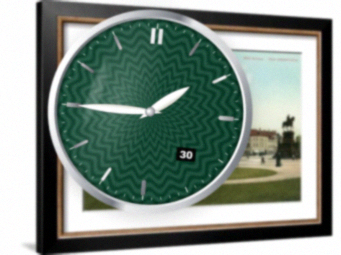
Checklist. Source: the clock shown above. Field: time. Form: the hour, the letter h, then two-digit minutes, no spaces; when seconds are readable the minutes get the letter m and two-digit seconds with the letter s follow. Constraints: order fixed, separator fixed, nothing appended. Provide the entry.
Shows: 1h45
